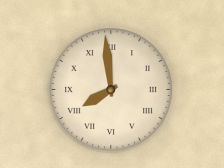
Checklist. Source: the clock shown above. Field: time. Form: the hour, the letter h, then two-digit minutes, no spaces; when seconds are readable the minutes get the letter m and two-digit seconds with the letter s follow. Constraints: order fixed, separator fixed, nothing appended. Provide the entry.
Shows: 7h59
